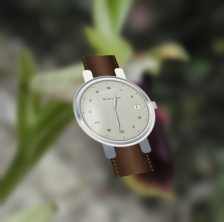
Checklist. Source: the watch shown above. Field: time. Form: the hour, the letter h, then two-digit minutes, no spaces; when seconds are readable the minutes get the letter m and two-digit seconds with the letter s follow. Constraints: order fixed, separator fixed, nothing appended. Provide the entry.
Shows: 12h31
